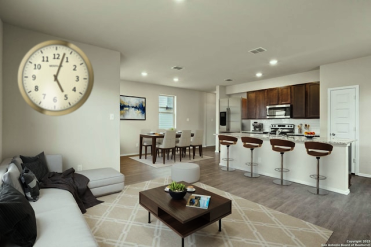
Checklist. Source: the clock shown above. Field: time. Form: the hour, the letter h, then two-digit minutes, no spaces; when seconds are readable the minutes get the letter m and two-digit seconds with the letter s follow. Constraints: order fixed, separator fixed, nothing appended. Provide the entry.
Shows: 5h03
